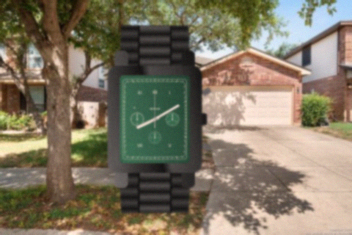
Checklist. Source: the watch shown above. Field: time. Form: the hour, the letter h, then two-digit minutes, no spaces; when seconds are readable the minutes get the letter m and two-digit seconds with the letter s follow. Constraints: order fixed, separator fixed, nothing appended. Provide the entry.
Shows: 8h10
